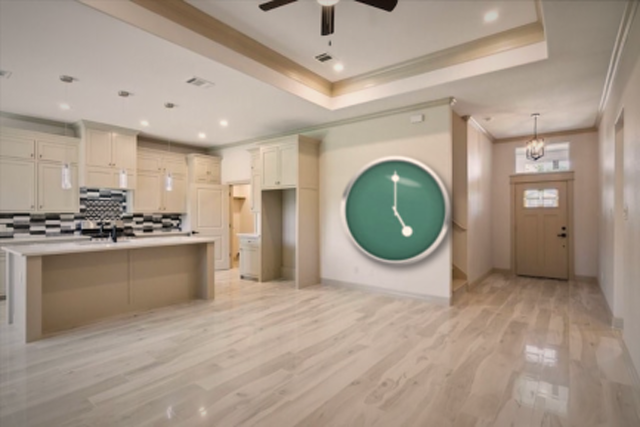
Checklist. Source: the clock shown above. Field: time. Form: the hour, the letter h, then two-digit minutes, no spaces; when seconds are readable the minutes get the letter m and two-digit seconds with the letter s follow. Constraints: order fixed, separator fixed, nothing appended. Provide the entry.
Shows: 5h00
